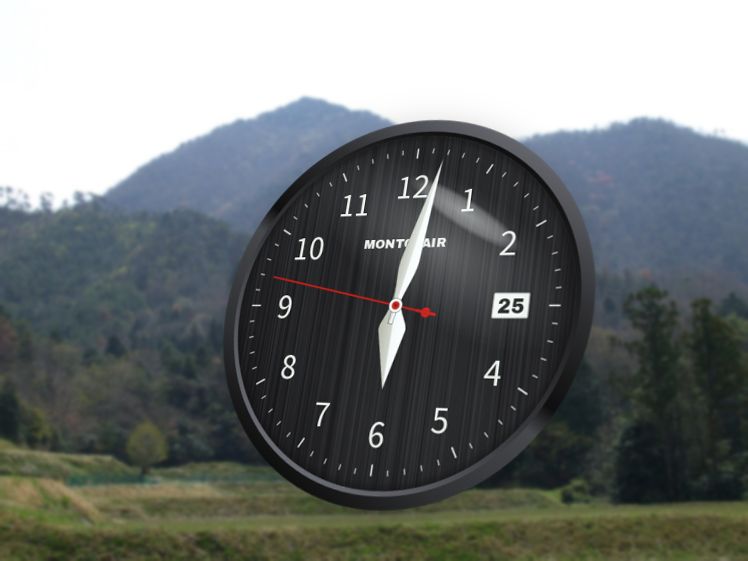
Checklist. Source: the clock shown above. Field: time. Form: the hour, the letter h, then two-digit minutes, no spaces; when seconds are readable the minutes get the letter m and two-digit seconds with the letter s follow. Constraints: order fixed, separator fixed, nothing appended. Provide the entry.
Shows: 6h01m47s
